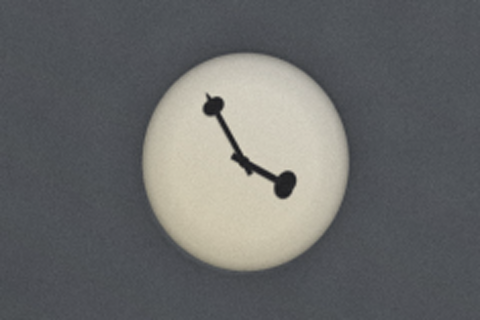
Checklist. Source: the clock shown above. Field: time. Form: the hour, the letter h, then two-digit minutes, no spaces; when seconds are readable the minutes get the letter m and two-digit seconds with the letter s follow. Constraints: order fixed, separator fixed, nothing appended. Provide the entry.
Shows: 3h55
